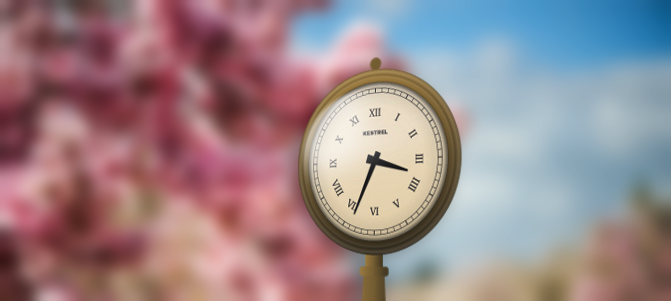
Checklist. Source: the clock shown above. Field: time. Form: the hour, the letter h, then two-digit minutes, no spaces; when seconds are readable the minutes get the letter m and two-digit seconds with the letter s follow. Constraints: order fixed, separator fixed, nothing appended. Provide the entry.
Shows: 3h34
